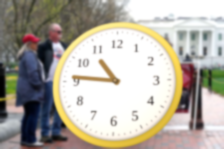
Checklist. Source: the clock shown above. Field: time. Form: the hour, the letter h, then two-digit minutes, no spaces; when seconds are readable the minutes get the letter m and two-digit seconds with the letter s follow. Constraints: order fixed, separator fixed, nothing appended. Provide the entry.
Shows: 10h46
